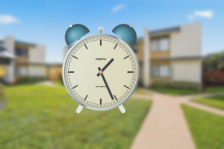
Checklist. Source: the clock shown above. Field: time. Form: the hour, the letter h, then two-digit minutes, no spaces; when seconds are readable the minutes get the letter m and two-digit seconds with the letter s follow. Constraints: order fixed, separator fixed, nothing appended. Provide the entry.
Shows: 1h26
